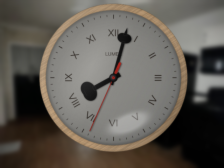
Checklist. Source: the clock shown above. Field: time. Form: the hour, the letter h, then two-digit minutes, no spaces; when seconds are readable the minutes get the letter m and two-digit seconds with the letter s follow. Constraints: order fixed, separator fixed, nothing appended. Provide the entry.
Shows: 8h02m34s
